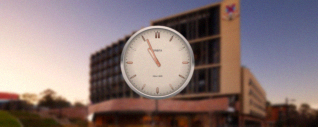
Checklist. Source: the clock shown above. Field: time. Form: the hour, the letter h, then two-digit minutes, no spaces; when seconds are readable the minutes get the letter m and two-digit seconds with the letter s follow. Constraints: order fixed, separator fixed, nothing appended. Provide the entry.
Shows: 10h56
